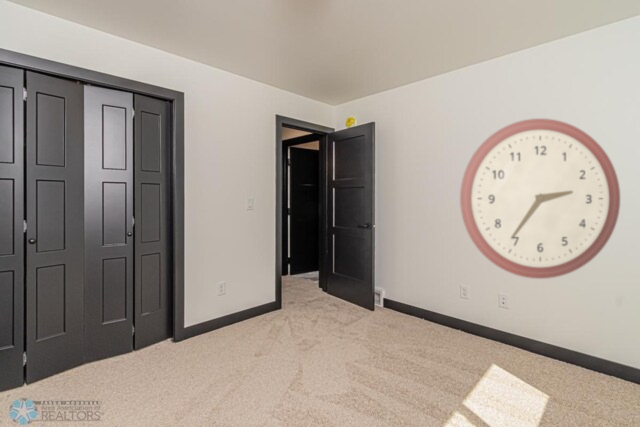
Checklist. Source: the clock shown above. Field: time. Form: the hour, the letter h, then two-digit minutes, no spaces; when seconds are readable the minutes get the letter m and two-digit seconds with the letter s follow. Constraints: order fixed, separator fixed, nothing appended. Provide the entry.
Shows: 2h36
